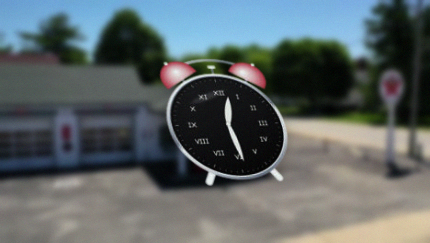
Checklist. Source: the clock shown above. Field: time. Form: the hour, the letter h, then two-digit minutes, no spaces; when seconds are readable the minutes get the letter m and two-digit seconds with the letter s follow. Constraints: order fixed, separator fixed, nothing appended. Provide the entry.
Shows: 12h29
